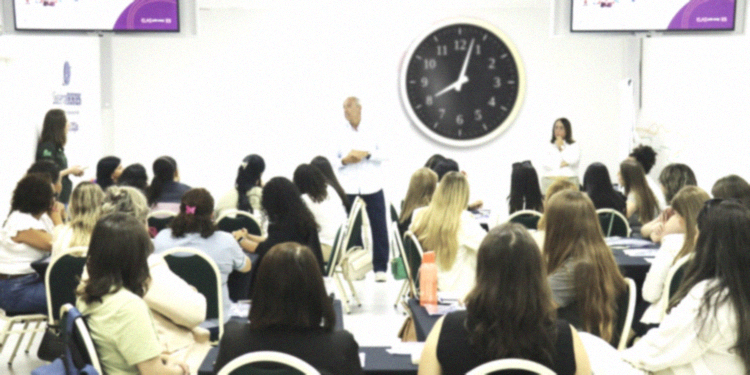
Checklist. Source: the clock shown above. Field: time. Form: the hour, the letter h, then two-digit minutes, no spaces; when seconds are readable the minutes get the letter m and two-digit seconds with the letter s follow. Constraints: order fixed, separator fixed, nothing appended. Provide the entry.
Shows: 8h03
